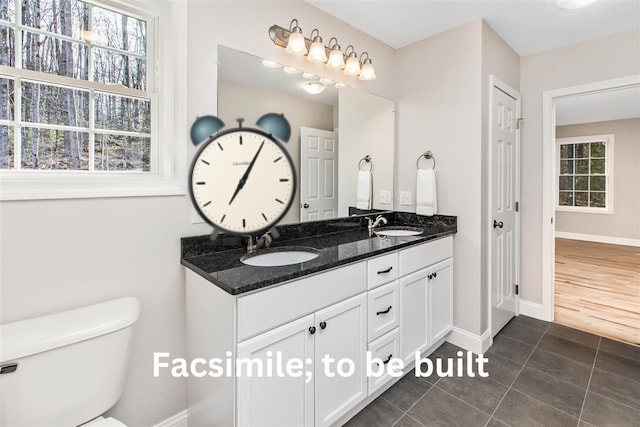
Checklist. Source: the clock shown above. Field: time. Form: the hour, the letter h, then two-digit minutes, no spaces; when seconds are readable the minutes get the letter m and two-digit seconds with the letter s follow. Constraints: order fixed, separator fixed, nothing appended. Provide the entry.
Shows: 7h05
